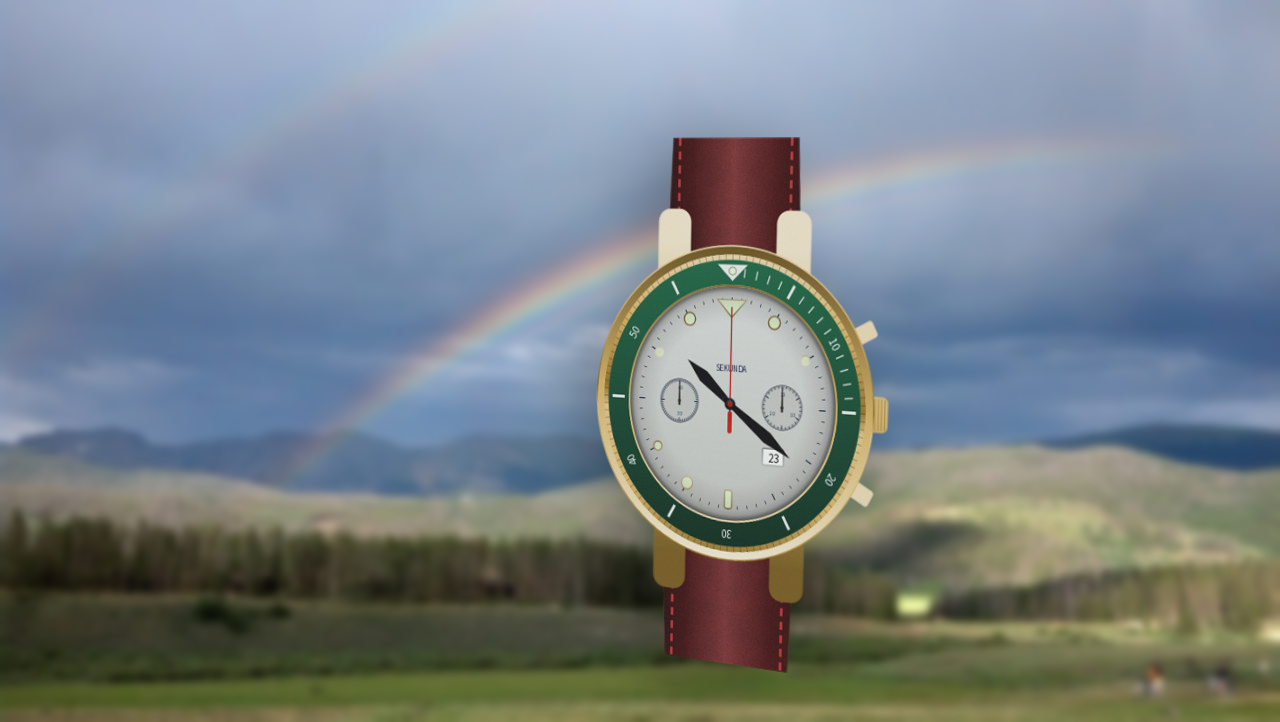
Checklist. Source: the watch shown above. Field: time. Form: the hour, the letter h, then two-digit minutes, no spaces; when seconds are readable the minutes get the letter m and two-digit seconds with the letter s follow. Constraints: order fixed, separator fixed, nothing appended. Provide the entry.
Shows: 10h21
